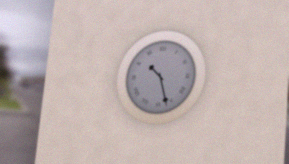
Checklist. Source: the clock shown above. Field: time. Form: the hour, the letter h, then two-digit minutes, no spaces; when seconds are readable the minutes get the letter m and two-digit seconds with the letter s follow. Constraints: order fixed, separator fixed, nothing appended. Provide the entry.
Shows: 10h27
